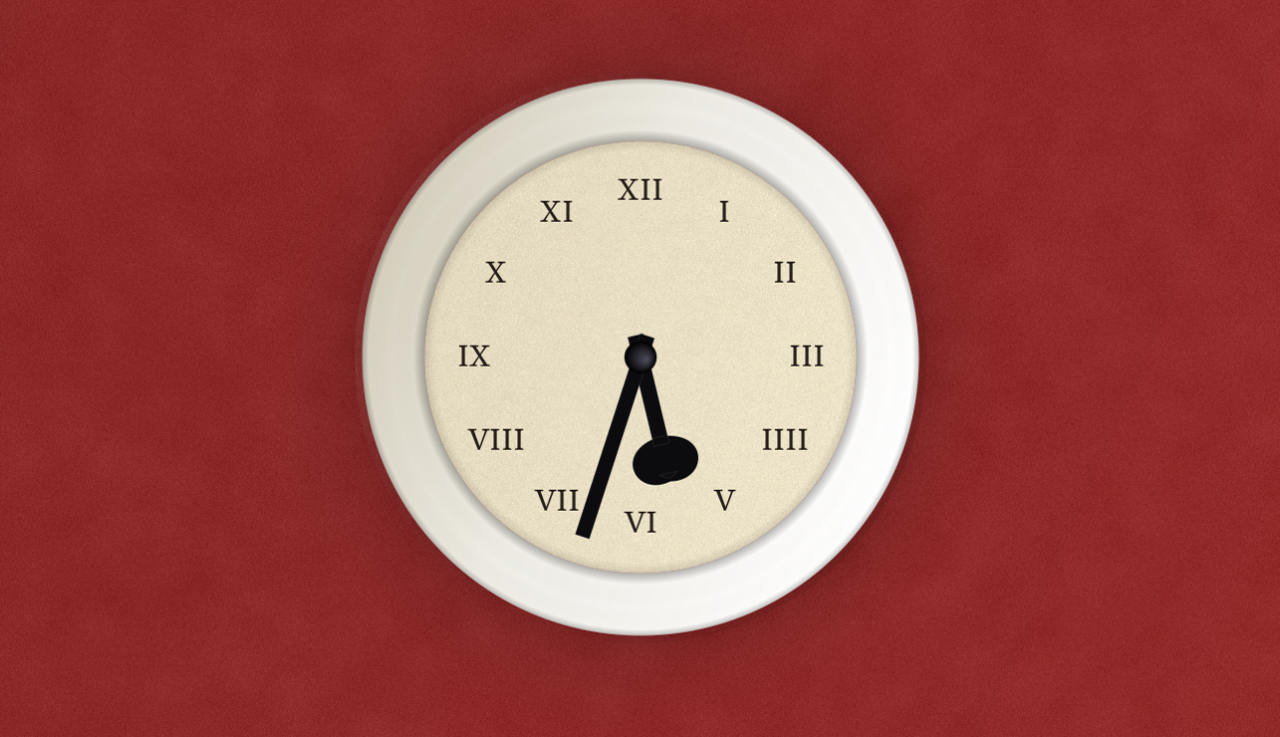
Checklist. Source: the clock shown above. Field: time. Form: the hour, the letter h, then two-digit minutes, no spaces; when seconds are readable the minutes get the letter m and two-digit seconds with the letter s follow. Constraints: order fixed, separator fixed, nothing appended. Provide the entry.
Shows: 5h33
